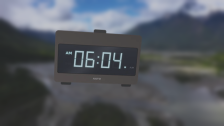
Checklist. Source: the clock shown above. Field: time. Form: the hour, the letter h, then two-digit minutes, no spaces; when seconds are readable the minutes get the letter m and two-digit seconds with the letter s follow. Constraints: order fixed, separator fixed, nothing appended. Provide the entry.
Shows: 6h04
